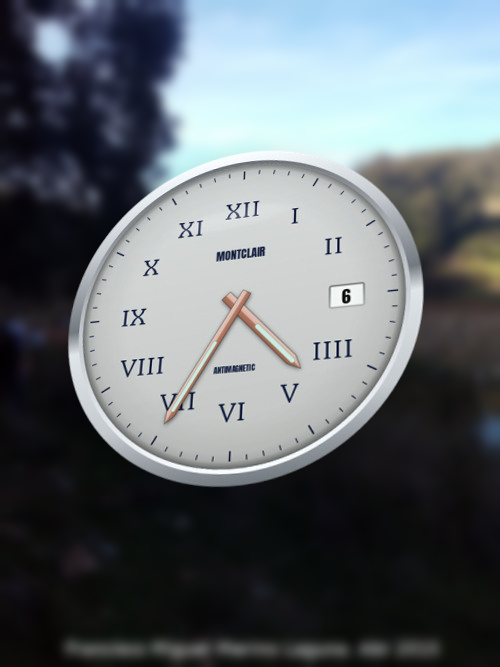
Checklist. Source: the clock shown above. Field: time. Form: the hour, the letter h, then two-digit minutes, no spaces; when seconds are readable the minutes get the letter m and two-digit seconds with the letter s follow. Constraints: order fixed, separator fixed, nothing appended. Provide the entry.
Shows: 4h35
